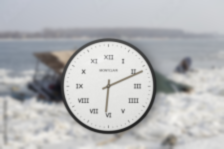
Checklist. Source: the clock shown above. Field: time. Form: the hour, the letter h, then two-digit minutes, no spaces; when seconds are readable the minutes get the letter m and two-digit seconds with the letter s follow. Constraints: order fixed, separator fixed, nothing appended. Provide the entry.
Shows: 6h11
